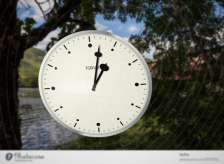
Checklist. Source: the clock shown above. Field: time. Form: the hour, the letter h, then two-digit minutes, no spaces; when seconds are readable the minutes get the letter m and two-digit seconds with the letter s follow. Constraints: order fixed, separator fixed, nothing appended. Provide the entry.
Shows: 1h02
